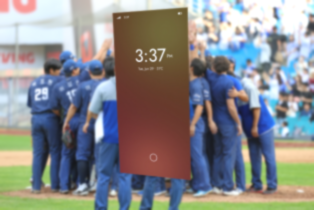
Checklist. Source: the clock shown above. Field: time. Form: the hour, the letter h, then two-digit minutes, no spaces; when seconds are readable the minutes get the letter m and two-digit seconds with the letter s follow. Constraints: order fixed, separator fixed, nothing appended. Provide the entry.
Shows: 3h37
